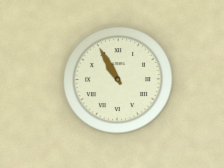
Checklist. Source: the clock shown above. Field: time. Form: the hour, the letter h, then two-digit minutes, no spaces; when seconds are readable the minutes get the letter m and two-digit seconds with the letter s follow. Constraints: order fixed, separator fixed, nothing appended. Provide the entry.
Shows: 10h55
